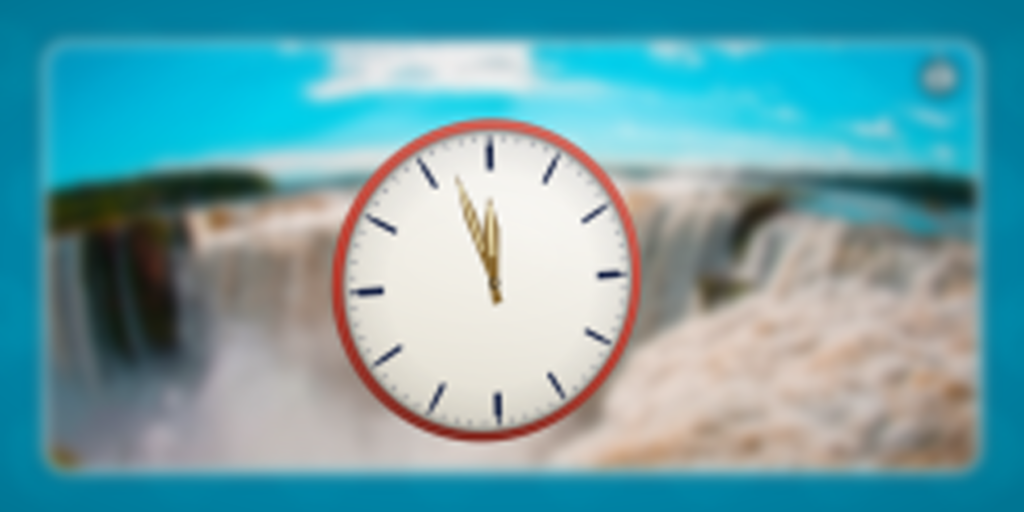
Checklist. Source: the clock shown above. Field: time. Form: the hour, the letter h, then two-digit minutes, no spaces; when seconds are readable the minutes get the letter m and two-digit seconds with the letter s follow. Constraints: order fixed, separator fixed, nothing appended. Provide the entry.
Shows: 11h57
